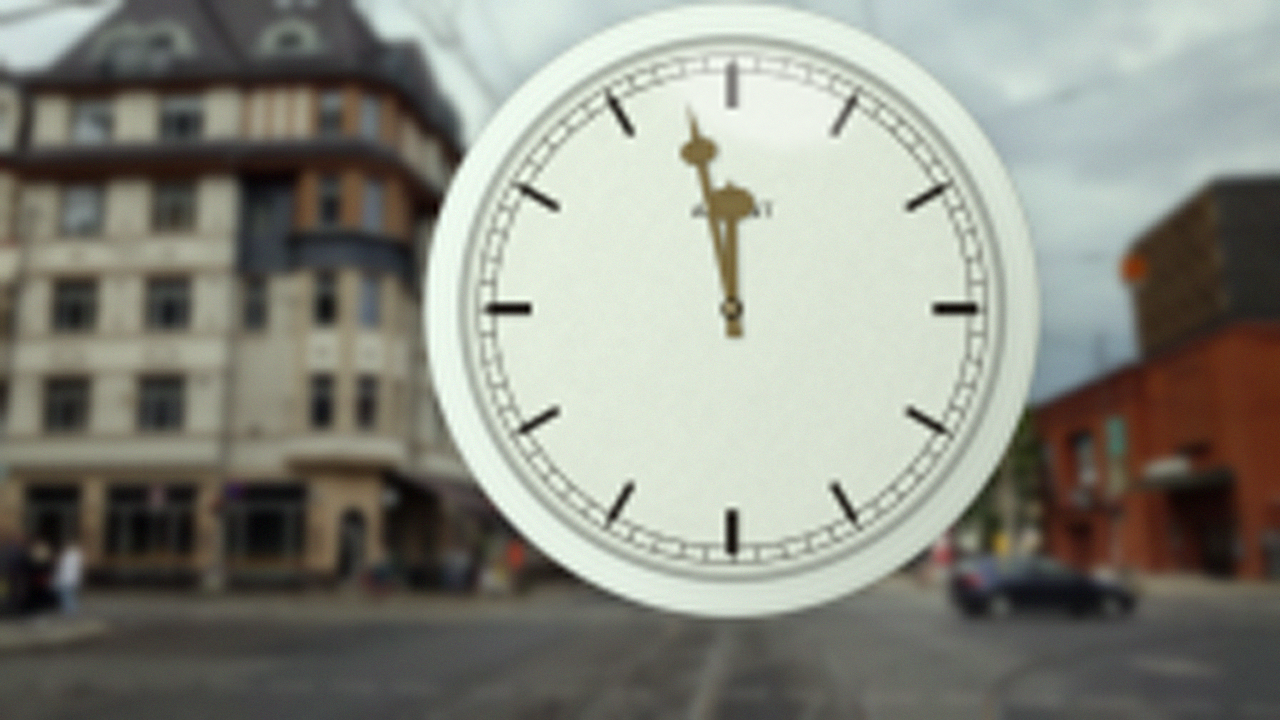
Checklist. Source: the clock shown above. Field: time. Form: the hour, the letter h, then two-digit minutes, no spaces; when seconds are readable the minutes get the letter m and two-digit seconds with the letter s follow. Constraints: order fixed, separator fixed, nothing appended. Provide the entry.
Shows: 11h58
